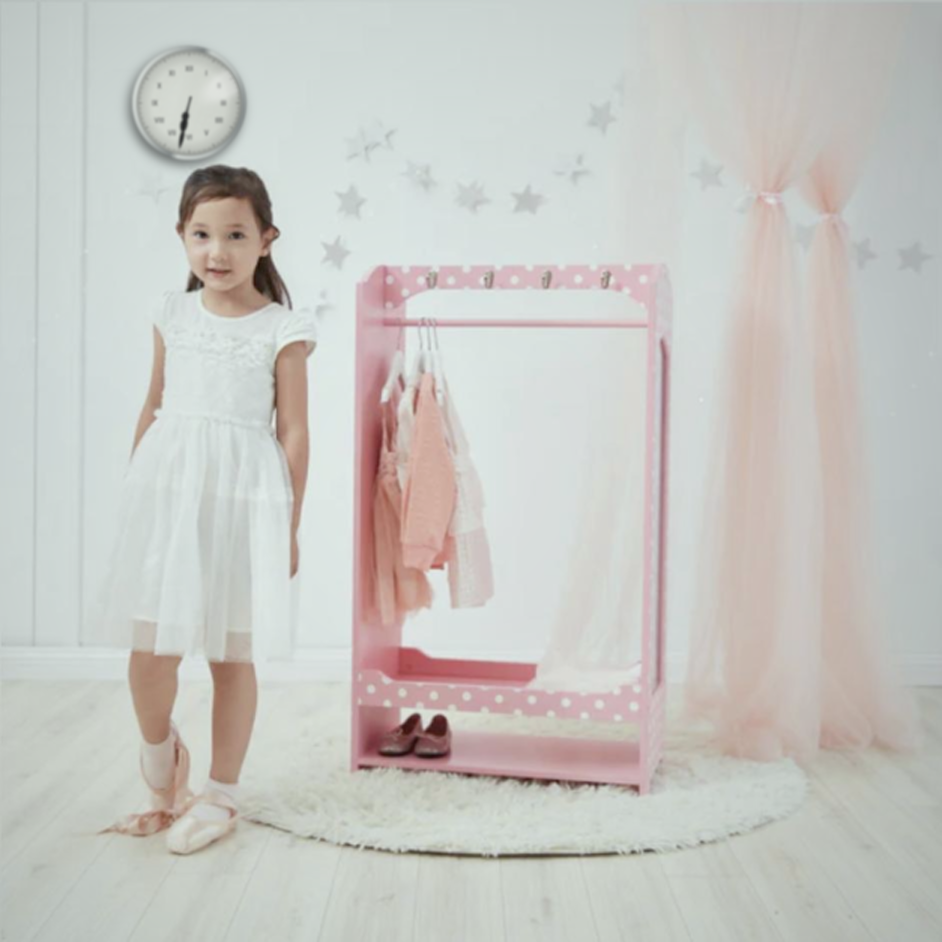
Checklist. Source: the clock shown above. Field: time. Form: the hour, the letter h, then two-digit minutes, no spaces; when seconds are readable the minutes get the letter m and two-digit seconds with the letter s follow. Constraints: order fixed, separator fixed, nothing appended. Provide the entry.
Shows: 6h32
